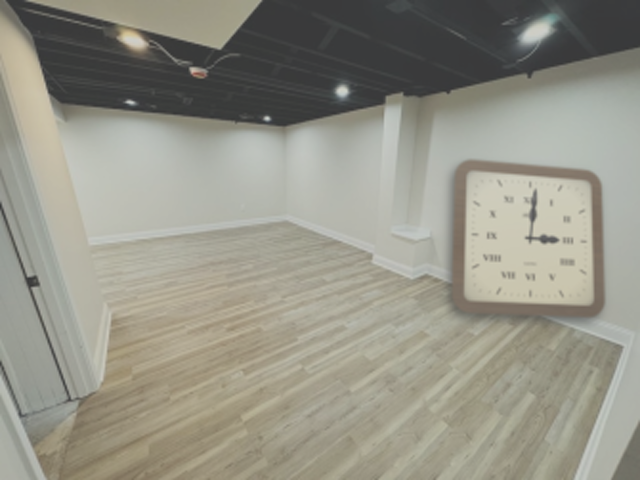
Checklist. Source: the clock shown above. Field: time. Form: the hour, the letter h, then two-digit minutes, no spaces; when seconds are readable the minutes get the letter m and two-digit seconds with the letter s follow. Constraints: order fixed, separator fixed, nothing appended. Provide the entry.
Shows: 3h01
